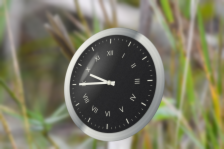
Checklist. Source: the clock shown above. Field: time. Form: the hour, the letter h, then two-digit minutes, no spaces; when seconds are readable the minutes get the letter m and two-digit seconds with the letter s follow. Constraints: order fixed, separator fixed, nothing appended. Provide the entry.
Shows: 9h45
